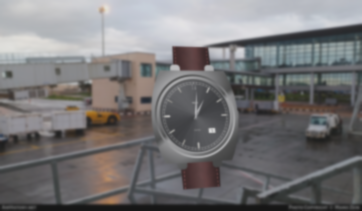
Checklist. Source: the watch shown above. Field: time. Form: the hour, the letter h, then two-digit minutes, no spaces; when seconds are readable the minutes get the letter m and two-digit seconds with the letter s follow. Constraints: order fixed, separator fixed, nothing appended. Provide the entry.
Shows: 1h01
